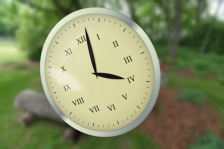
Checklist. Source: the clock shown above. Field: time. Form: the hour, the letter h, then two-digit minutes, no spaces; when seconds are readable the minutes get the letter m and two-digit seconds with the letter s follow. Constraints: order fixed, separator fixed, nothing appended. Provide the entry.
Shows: 4h02
